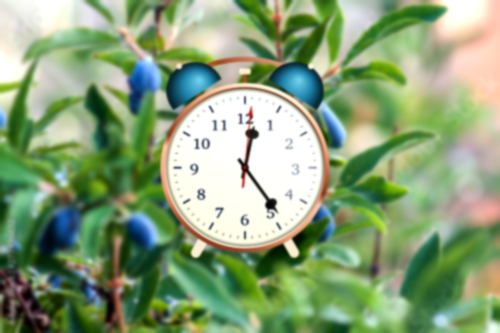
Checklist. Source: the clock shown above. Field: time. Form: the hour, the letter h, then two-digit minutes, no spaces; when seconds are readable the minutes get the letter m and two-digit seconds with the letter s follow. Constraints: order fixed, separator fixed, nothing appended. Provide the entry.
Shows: 12h24m01s
